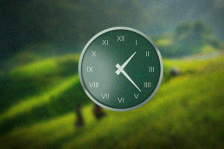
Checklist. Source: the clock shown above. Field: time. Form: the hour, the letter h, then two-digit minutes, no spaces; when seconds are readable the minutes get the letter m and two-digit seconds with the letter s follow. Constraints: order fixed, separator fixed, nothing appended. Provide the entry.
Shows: 1h23
